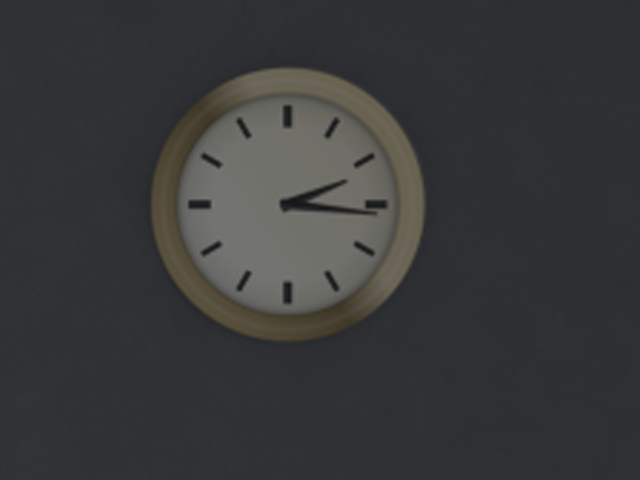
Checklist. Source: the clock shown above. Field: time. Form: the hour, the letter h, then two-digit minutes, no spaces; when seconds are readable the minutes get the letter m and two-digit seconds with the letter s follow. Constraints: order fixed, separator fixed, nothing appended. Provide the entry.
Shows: 2h16
